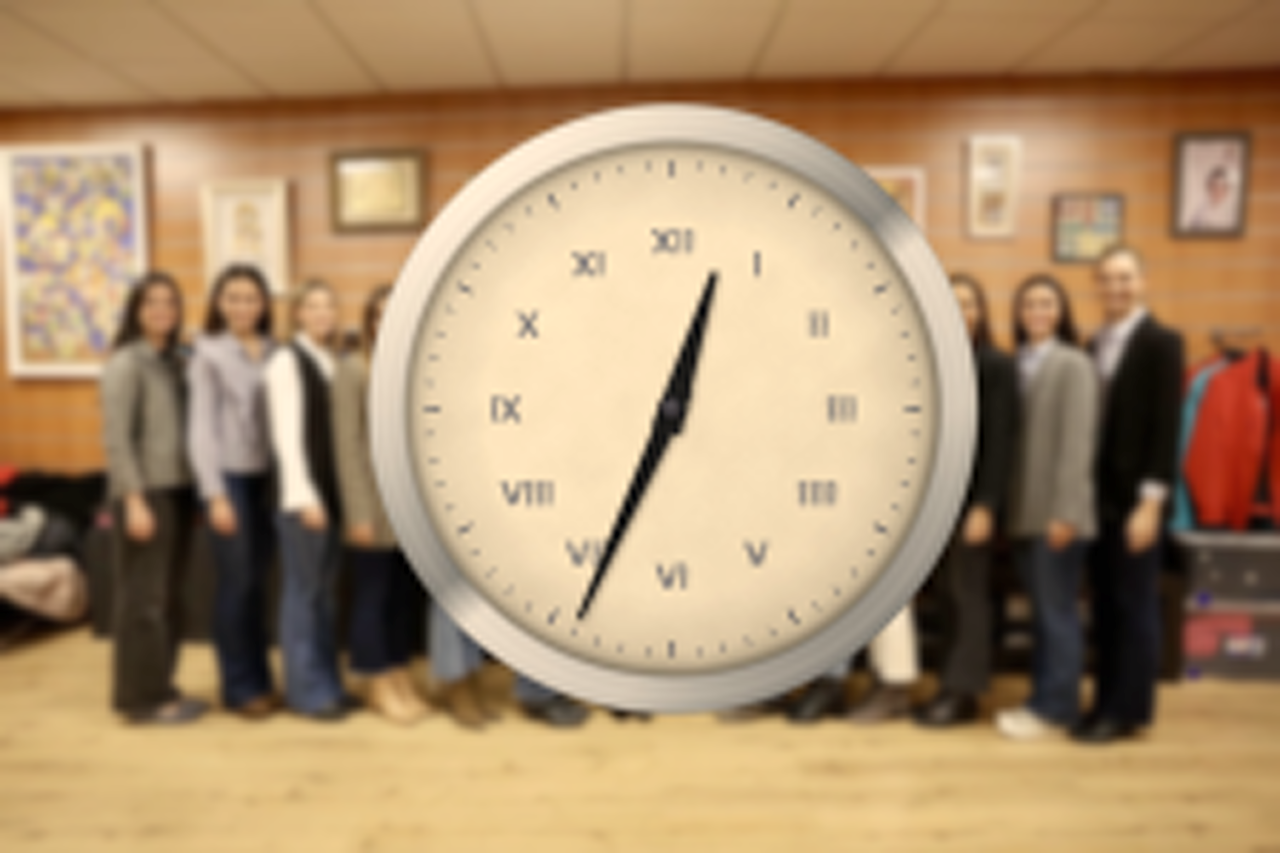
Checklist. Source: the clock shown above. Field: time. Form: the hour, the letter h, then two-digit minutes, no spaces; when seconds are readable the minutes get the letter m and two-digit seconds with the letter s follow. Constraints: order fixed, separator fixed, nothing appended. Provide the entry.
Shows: 12h34
